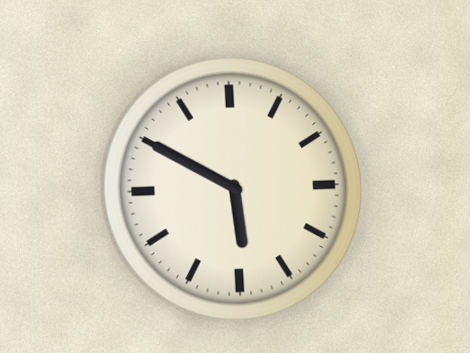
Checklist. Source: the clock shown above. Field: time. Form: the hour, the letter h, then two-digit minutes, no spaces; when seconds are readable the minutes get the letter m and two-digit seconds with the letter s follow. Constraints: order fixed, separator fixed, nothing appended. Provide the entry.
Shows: 5h50
